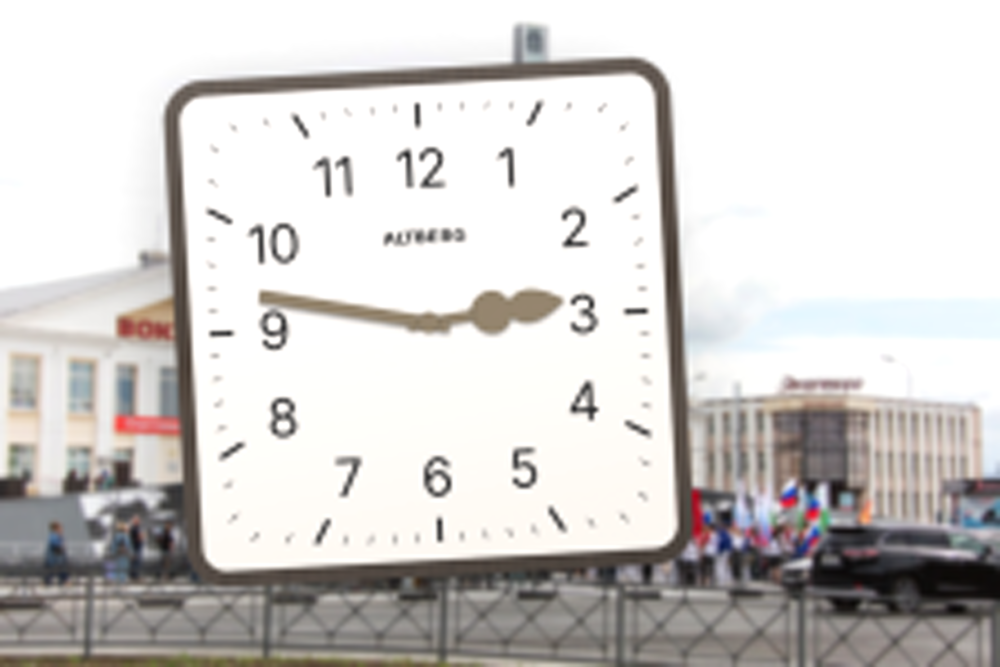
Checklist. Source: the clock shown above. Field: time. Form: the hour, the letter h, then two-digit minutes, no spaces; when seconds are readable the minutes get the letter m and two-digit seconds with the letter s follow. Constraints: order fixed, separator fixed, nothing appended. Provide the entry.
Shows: 2h47
